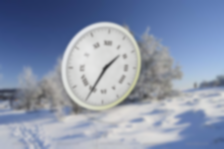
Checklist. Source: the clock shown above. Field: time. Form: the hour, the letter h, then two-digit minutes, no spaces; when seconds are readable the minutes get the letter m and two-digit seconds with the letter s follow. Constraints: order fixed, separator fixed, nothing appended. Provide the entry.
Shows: 1h35
